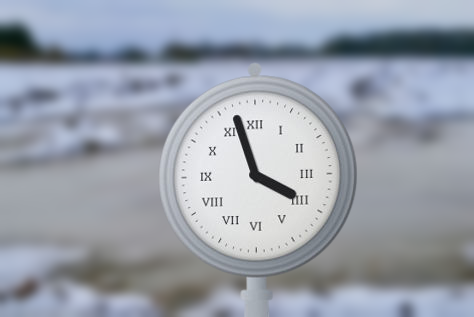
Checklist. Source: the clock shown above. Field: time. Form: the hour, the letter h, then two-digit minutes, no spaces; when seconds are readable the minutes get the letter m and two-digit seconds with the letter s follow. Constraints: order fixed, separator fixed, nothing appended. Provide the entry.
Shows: 3h57
